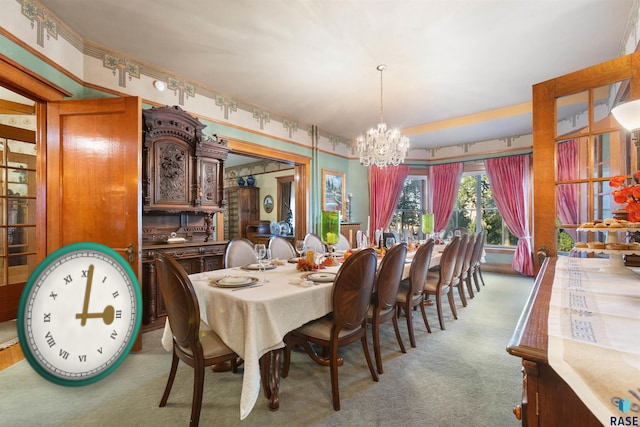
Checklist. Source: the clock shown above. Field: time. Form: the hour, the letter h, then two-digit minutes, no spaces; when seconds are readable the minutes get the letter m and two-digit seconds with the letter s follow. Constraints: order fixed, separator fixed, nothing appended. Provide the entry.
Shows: 3h01
